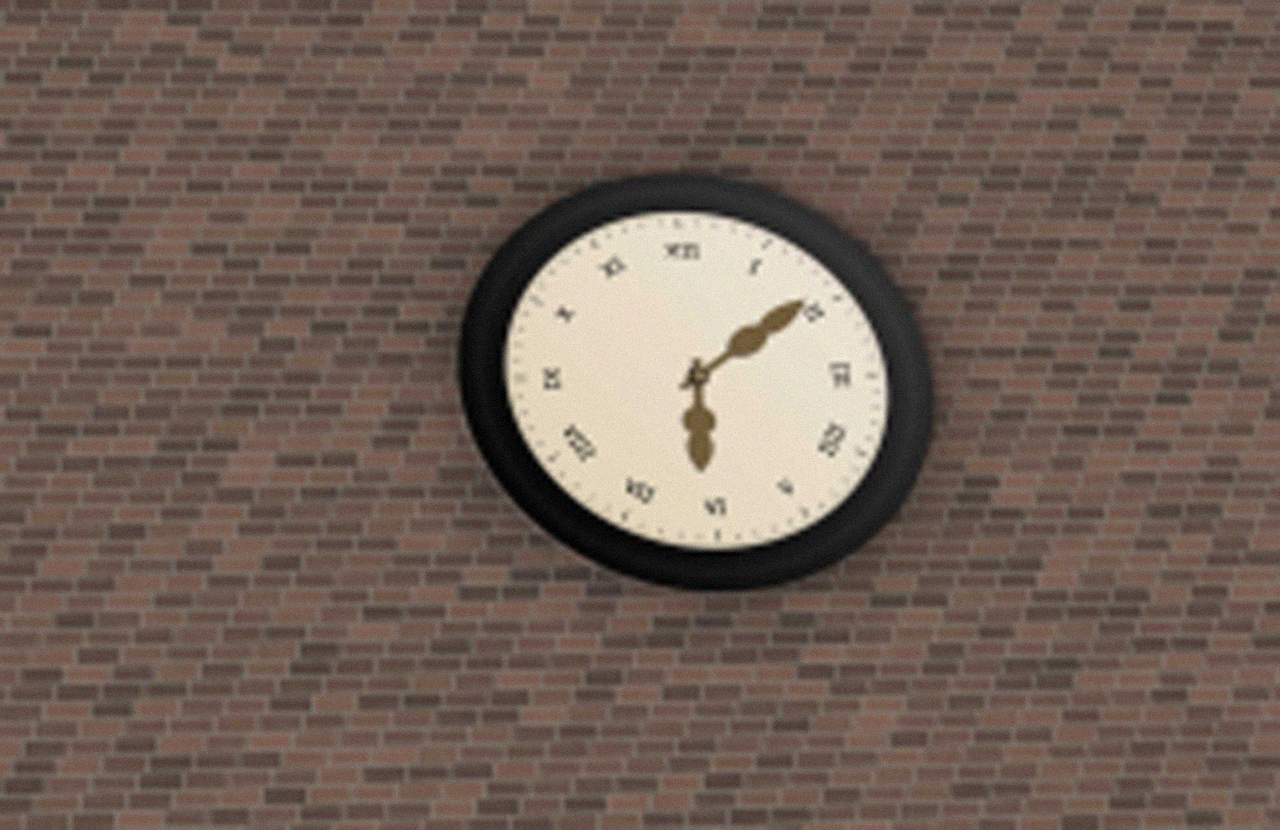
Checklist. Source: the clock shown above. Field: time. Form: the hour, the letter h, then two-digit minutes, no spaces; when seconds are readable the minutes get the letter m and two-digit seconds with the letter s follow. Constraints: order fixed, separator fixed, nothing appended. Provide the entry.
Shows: 6h09
